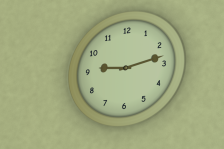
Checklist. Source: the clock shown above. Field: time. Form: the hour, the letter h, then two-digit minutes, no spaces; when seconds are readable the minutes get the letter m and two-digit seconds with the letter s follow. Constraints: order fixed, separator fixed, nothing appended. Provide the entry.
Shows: 9h13
